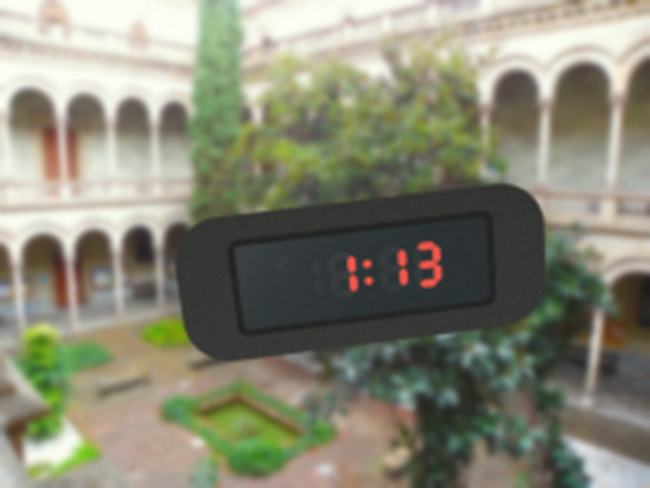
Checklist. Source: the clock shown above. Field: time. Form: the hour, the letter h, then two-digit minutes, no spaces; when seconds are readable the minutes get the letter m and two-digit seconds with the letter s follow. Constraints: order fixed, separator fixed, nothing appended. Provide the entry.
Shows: 1h13
